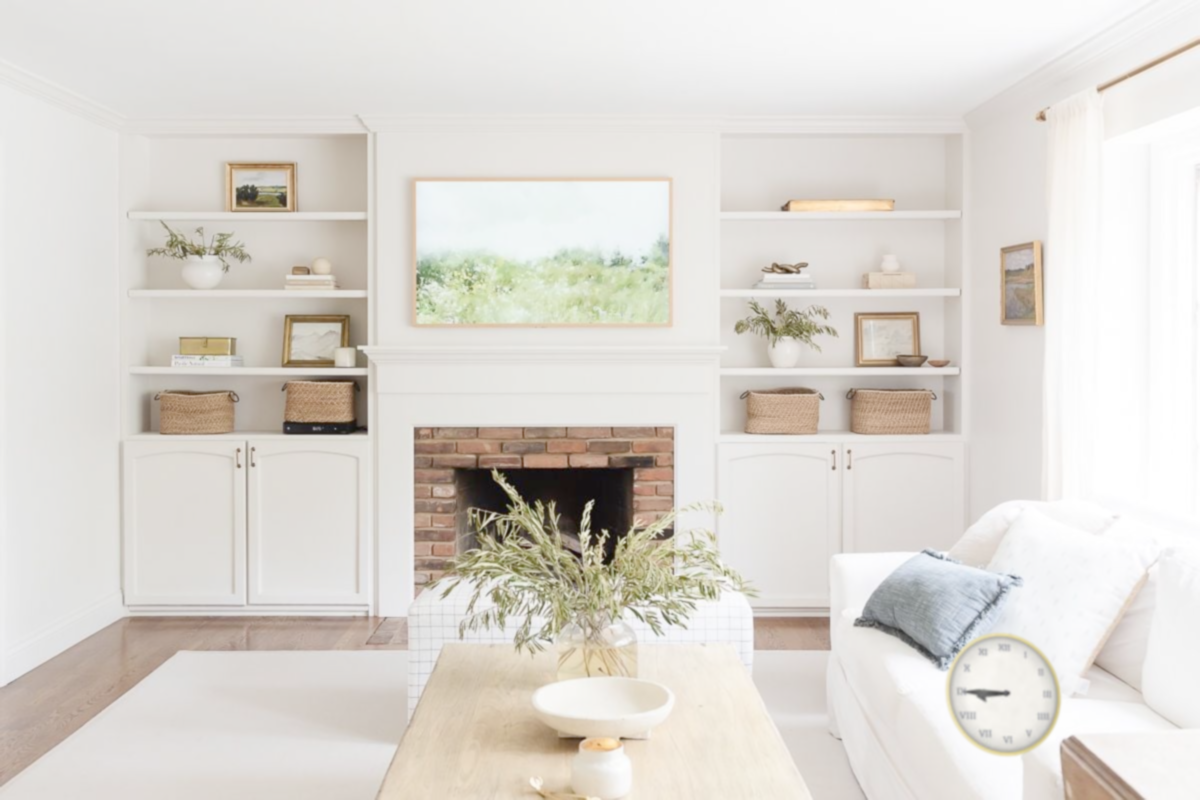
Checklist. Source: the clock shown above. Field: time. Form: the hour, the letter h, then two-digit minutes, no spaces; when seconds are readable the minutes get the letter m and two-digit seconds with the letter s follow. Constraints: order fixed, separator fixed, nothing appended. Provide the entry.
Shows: 8h45
